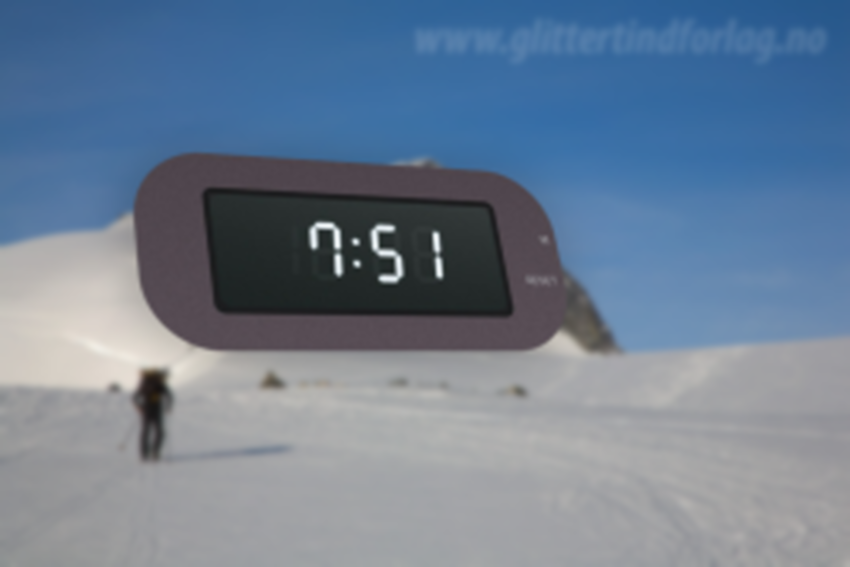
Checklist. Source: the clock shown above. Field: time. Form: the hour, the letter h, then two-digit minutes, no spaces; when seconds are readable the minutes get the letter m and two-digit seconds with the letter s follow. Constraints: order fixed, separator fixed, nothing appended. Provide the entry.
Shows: 7h51
